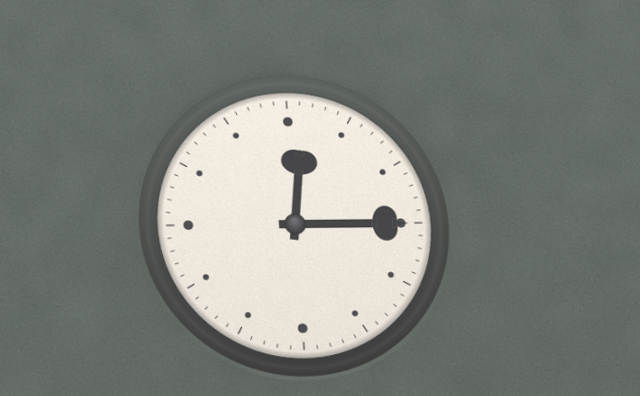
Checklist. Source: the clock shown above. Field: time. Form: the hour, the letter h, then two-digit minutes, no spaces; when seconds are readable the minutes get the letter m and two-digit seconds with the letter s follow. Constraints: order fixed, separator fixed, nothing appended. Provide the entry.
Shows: 12h15
